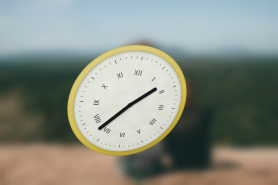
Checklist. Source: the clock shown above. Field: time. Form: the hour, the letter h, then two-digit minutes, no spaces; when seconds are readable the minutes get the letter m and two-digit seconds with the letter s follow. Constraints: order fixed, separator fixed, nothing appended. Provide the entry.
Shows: 1h37
